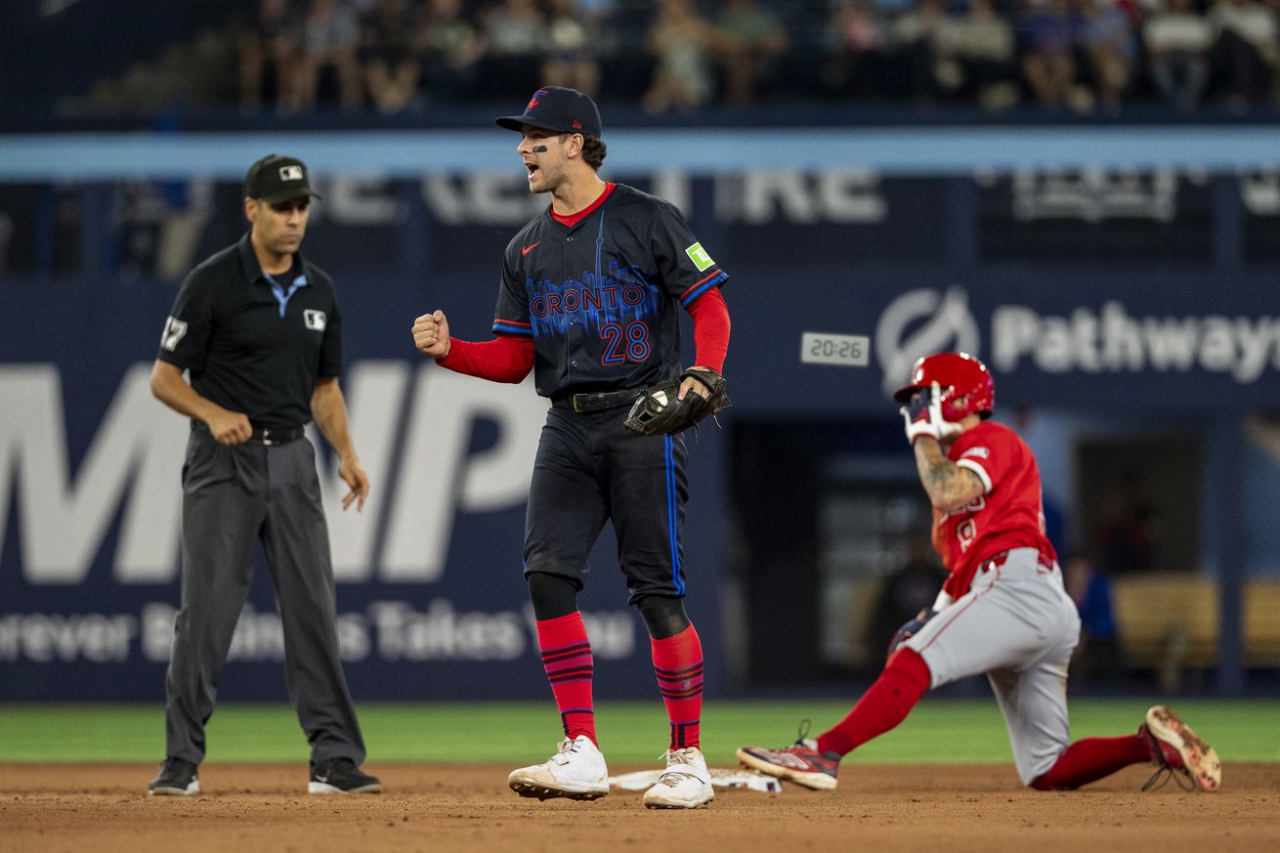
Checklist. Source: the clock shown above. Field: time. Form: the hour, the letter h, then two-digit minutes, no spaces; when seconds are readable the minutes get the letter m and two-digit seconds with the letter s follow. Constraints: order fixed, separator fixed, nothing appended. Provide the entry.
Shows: 20h26
